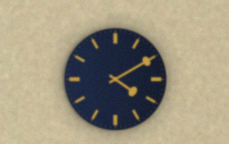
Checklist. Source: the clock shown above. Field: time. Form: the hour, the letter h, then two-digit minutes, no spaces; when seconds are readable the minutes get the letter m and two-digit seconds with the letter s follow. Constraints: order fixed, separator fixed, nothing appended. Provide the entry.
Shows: 4h10
